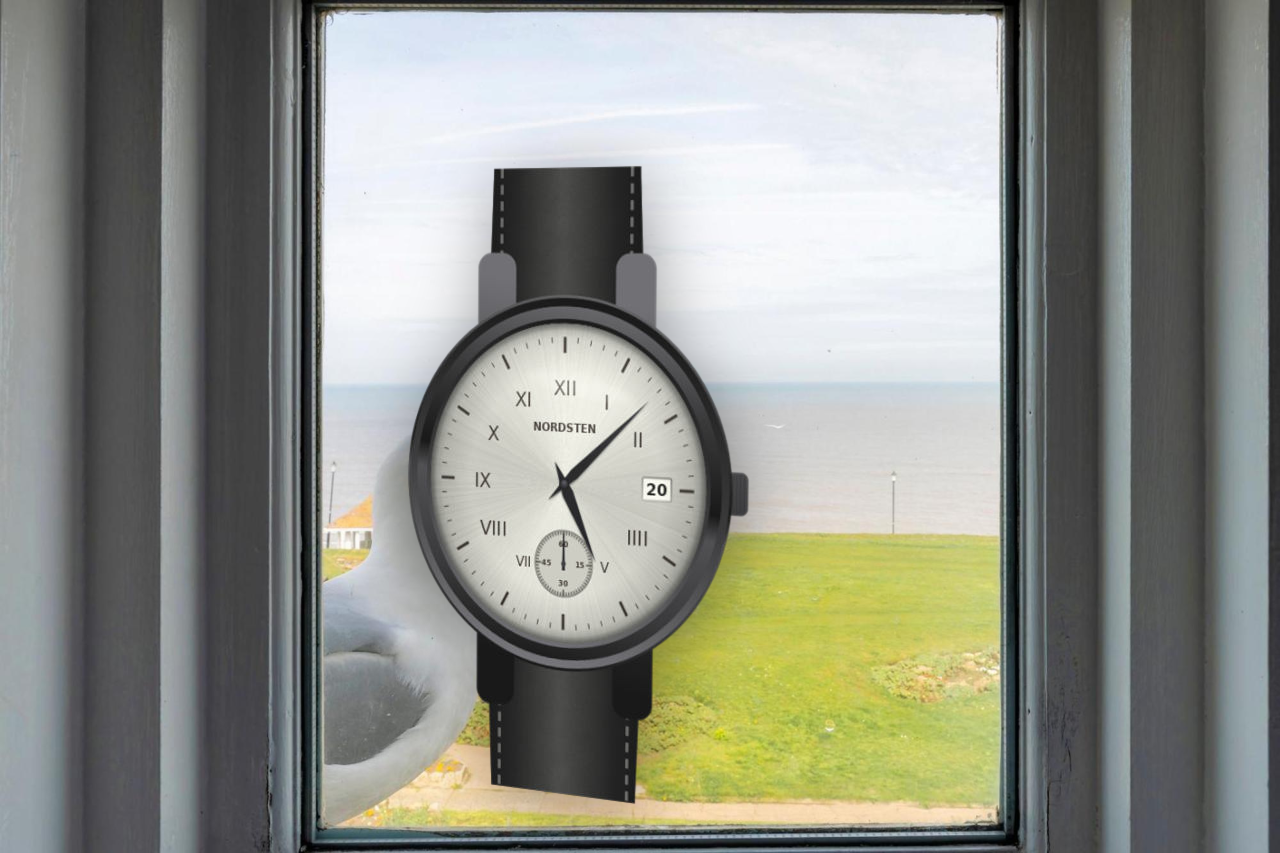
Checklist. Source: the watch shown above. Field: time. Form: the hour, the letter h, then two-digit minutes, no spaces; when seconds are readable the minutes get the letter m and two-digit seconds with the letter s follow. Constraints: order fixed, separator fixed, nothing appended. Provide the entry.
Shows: 5h08
